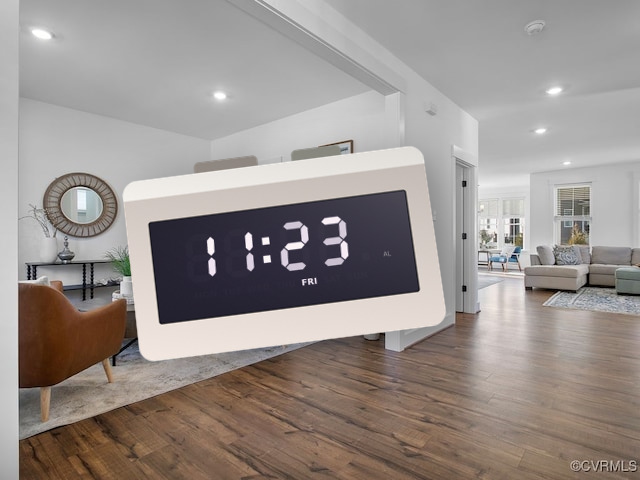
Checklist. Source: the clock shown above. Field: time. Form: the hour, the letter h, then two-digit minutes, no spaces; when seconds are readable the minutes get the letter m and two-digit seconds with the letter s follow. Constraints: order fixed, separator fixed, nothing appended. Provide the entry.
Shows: 11h23
